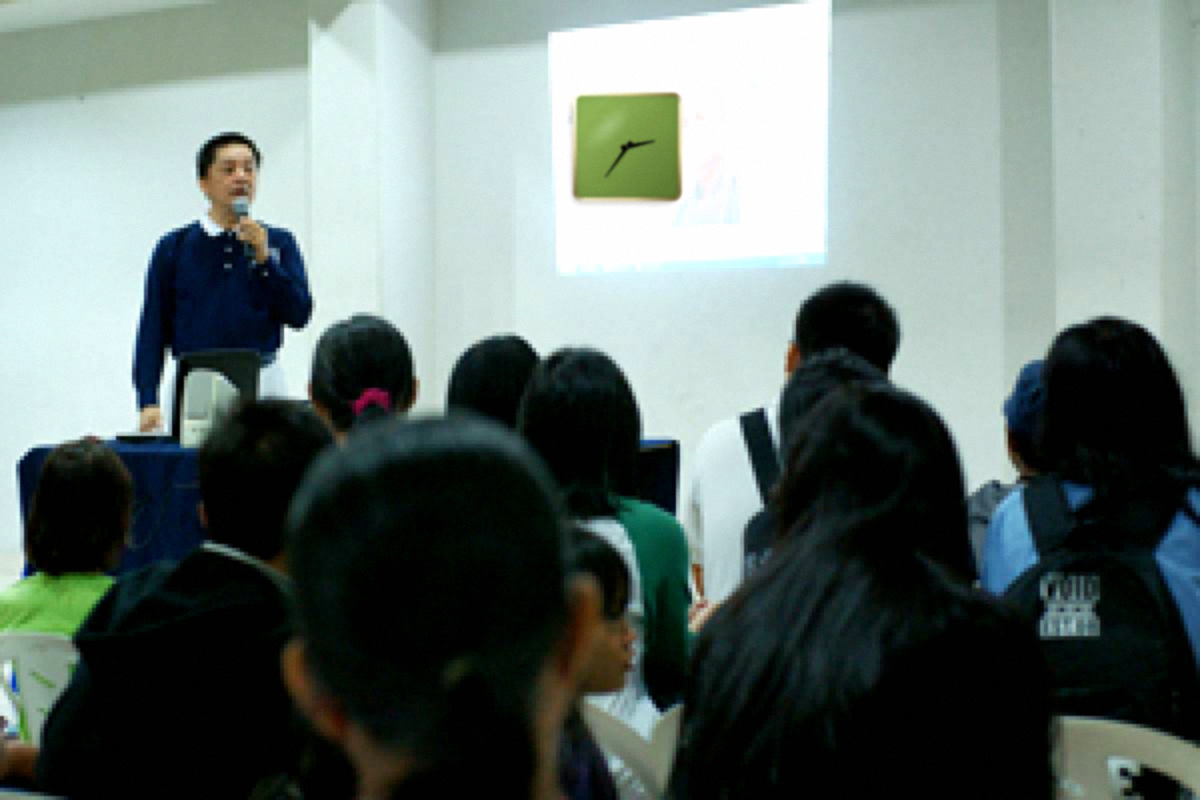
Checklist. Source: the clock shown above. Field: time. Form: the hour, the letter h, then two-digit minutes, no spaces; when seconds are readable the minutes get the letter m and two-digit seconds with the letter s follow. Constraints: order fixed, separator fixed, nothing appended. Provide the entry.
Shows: 2h36
